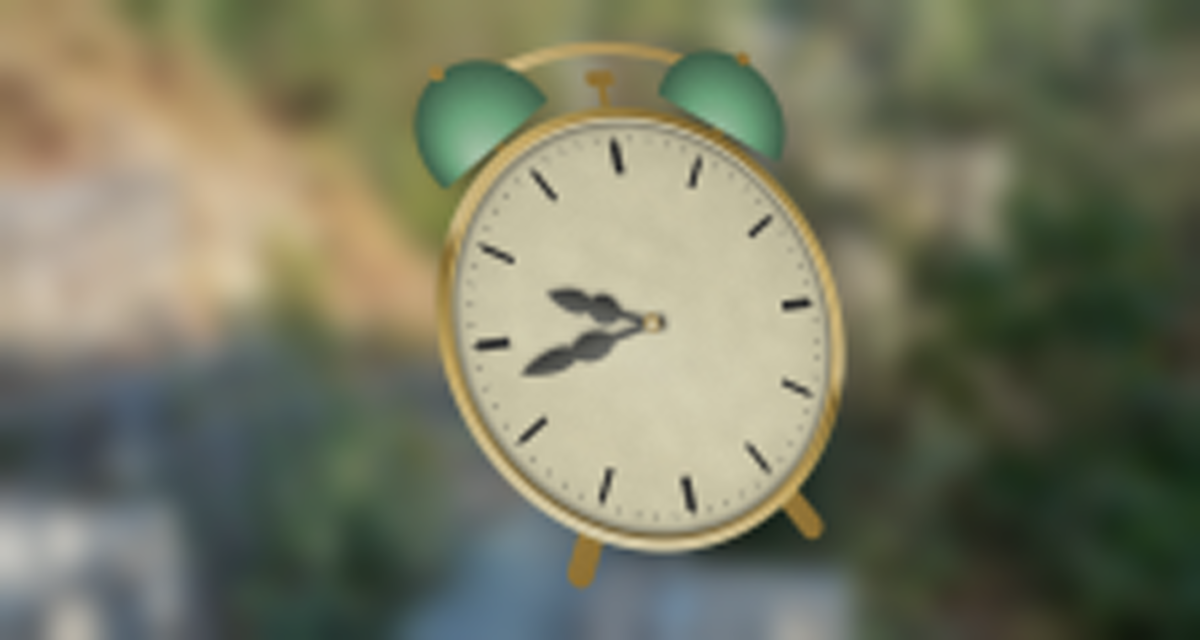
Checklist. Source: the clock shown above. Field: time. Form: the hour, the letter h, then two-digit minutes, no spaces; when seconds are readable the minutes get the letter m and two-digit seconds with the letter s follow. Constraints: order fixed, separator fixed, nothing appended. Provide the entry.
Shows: 9h43
